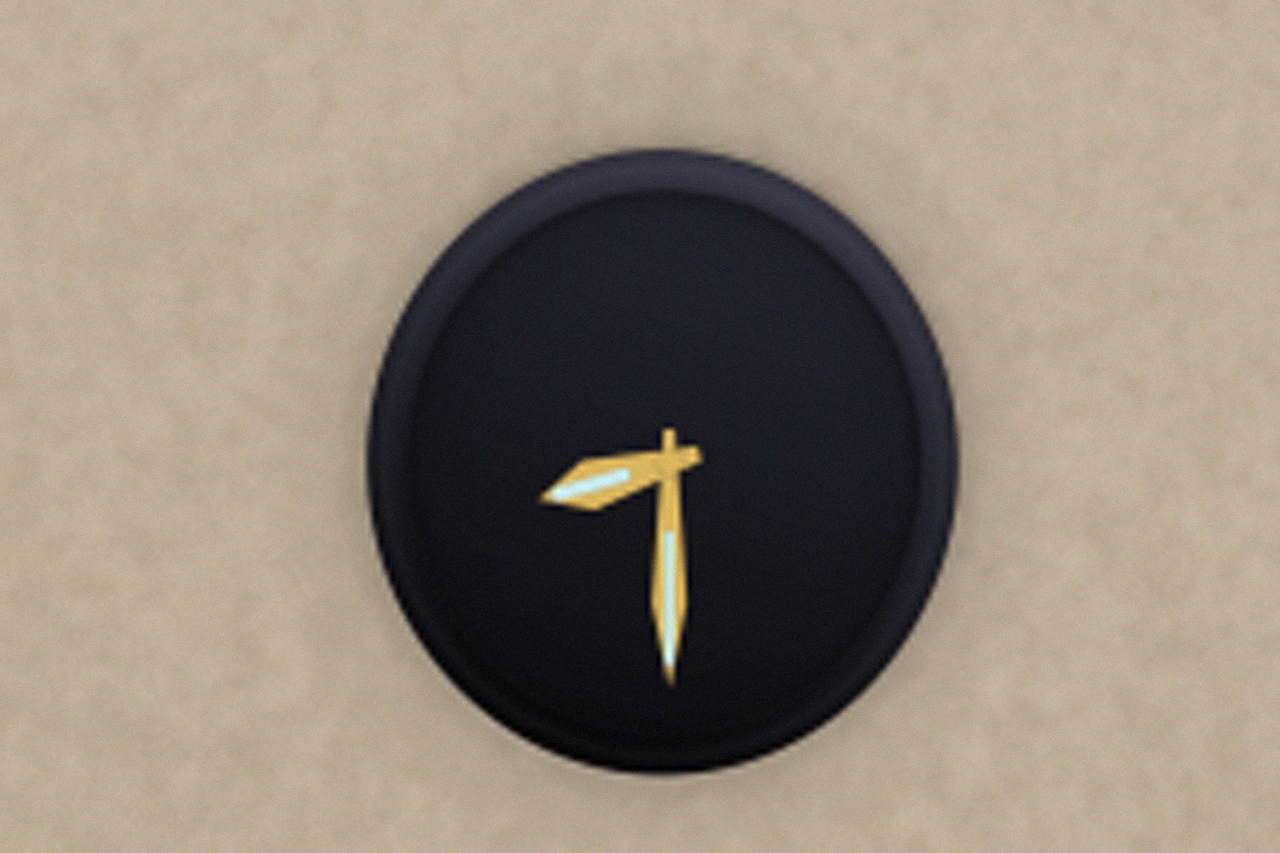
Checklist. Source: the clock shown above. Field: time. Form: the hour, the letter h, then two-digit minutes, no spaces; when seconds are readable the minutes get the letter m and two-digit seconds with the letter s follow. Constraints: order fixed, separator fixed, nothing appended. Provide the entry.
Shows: 8h30
